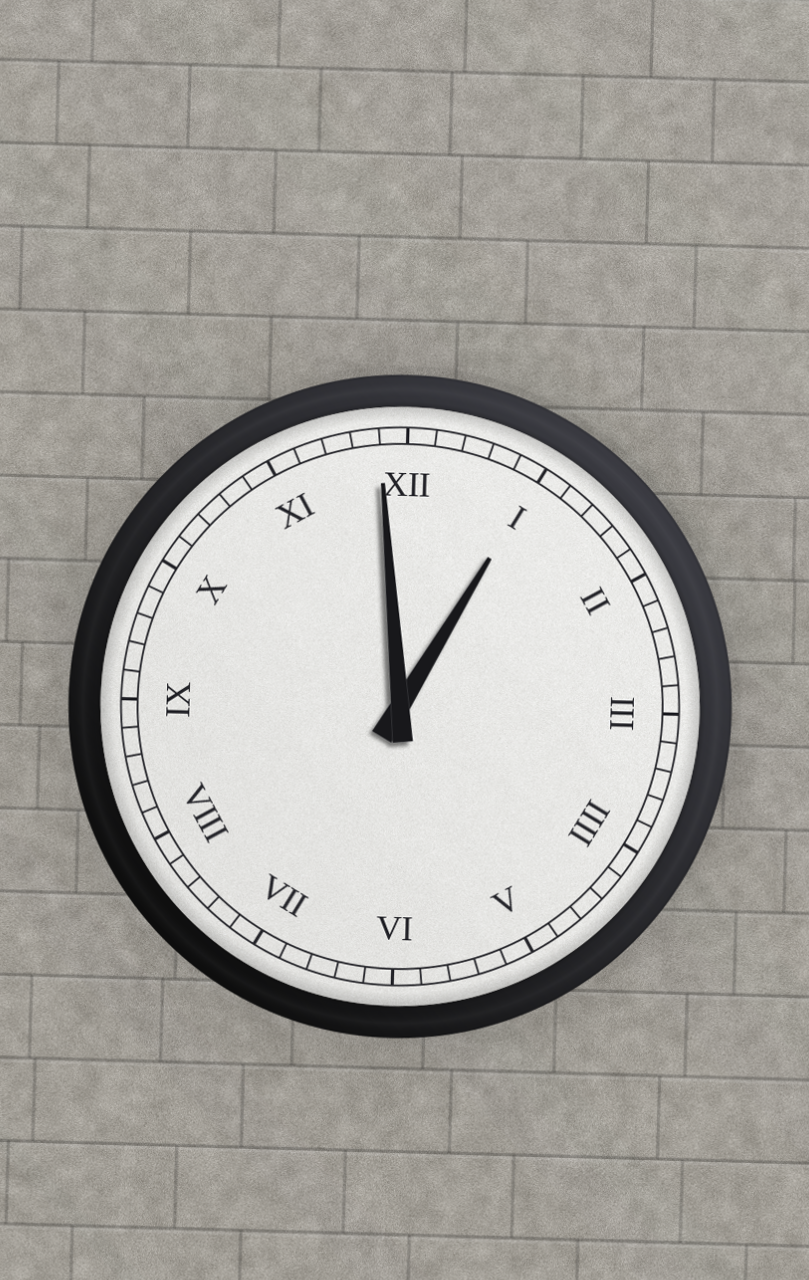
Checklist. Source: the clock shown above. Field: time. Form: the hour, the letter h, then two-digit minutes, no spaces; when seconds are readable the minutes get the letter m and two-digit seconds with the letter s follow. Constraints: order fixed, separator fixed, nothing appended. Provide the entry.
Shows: 12h59
